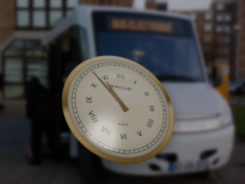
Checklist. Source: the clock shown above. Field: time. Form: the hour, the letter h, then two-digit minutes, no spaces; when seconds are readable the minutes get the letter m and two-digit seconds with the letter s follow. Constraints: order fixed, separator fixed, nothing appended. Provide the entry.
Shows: 10h53
